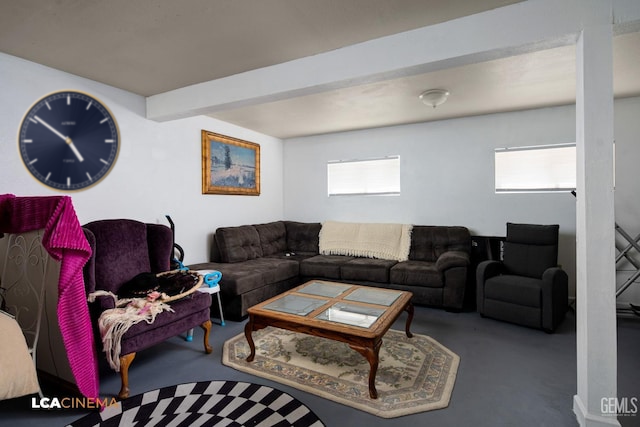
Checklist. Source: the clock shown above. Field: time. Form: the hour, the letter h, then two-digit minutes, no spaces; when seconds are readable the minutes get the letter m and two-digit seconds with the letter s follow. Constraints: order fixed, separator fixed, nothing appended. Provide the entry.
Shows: 4h51
